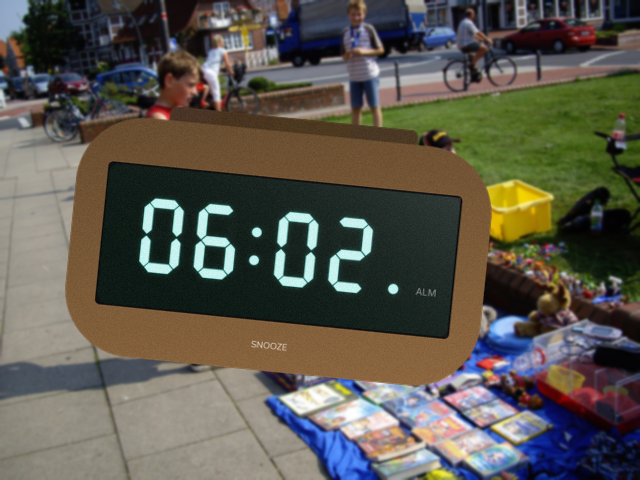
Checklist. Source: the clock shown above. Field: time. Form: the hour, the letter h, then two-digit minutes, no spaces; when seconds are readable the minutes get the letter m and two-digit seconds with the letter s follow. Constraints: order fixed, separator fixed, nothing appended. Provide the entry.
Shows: 6h02
